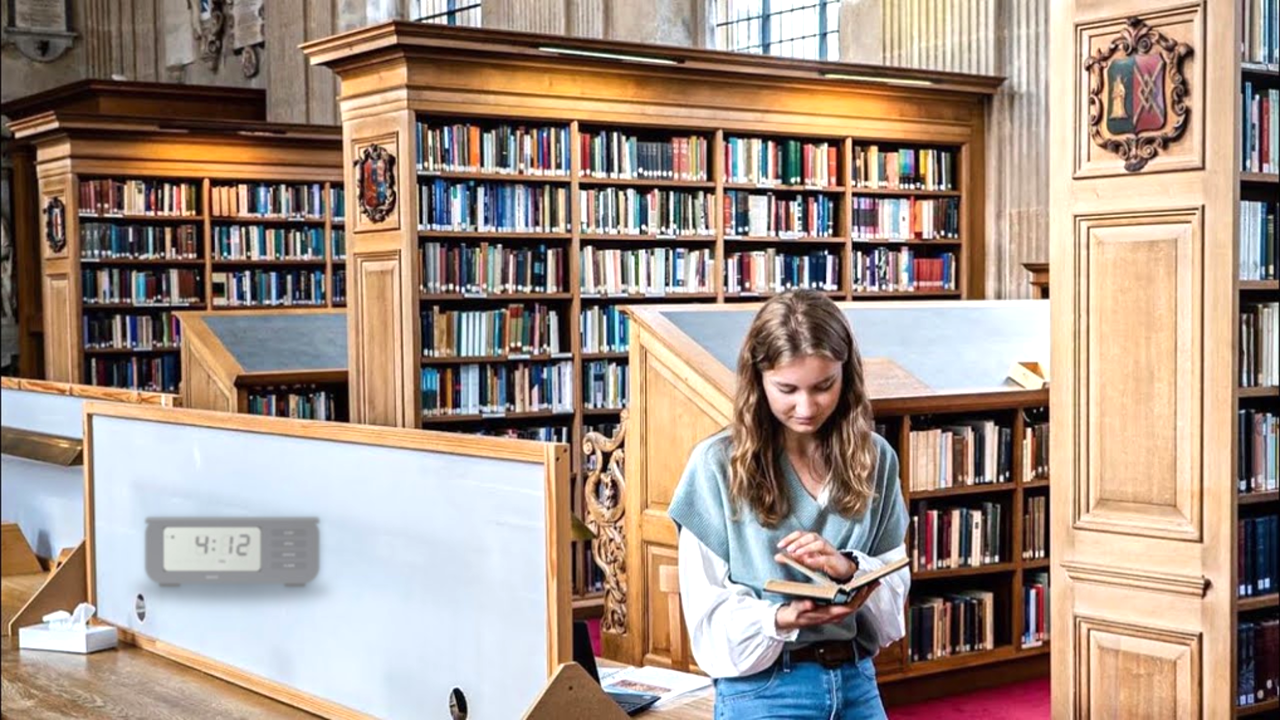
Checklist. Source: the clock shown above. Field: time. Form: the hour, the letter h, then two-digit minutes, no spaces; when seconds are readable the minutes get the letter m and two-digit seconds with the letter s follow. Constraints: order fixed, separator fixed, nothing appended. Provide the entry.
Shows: 4h12
